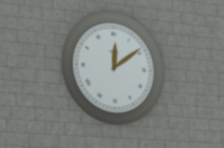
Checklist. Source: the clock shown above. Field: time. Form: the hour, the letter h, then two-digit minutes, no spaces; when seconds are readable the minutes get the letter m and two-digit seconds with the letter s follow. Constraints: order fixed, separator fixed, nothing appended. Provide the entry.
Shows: 12h09
